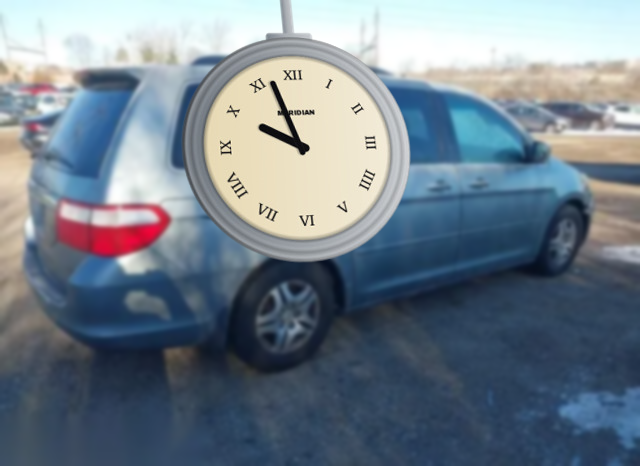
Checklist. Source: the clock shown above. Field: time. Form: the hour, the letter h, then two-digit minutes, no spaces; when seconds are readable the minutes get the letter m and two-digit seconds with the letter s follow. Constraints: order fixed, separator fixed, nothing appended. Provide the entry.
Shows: 9h57
